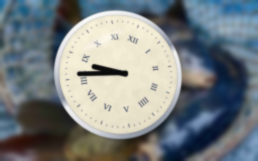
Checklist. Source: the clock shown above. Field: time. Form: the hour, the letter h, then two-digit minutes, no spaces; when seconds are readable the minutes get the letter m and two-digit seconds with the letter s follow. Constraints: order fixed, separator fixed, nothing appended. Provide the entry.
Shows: 8h41
